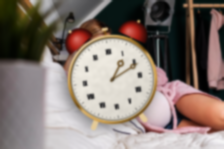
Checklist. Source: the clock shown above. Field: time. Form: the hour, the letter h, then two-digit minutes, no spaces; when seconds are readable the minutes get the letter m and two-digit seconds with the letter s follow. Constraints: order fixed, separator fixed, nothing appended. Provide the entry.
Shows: 1h11
